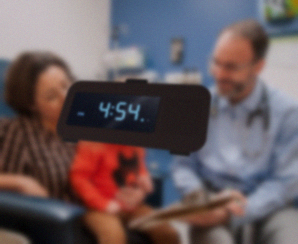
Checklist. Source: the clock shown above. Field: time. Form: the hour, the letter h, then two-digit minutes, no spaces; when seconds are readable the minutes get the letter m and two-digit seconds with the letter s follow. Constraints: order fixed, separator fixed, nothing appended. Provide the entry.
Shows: 4h54
